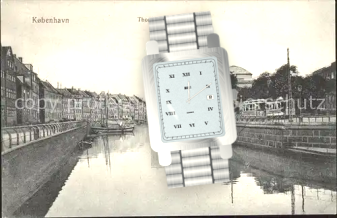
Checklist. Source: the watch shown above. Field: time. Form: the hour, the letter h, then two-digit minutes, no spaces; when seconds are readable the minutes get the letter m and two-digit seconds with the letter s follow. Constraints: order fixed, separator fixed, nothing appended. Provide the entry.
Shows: 12h10
